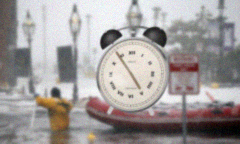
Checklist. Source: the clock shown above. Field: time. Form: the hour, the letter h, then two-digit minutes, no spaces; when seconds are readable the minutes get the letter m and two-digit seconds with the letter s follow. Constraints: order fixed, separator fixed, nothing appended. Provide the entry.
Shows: 4h54
